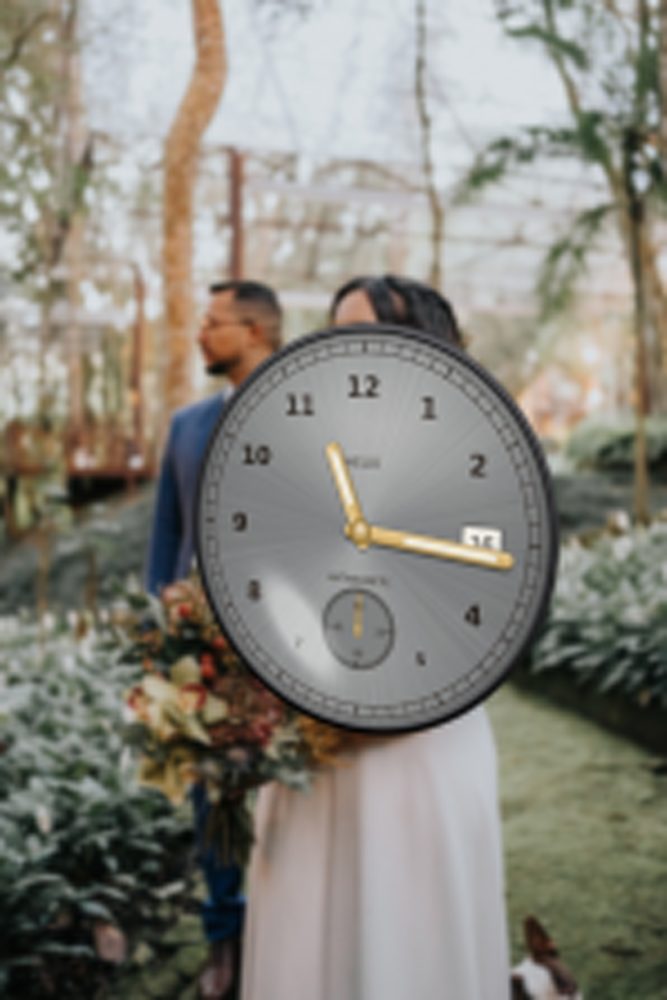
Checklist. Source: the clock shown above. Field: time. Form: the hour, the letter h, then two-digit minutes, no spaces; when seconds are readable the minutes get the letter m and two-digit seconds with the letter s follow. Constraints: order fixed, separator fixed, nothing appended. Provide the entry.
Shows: 11h16
